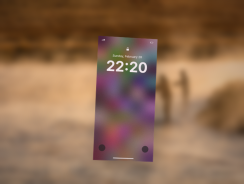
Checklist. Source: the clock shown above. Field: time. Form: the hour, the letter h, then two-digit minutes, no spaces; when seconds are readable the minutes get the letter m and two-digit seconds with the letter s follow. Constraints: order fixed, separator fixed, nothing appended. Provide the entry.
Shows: 22h20
